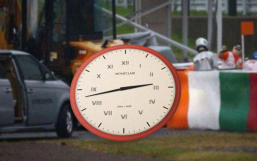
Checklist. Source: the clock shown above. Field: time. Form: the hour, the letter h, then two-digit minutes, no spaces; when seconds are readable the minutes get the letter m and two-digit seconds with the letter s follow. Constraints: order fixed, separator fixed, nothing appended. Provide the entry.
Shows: 2h43
